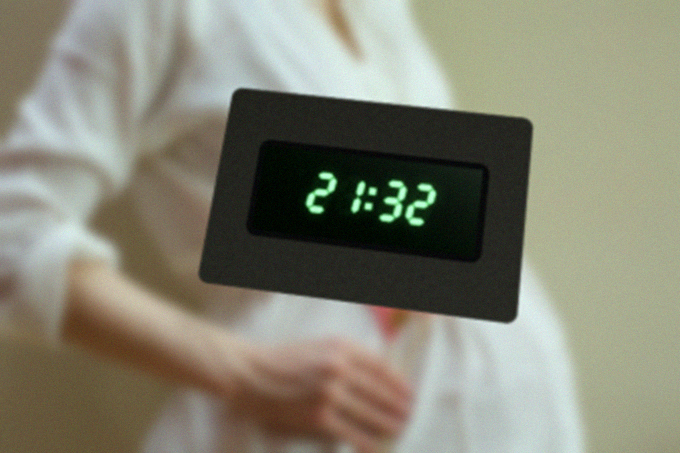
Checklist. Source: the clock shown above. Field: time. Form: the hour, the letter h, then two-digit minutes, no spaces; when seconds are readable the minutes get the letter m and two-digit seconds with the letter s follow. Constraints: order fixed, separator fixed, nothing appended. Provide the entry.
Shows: 21h32
